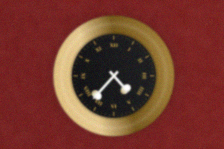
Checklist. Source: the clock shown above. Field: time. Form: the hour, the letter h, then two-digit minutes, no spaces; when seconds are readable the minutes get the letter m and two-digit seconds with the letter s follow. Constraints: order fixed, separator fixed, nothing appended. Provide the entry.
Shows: 4h37
